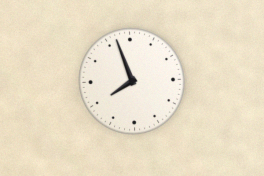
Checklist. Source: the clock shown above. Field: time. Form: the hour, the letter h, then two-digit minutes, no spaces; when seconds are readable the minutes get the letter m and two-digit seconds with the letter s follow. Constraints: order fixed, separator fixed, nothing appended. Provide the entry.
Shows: 7h57
